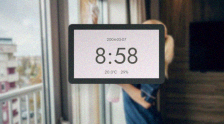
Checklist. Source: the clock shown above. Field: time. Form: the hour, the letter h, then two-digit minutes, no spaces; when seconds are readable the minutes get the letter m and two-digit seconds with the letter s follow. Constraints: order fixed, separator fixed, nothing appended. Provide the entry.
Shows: 8h58
